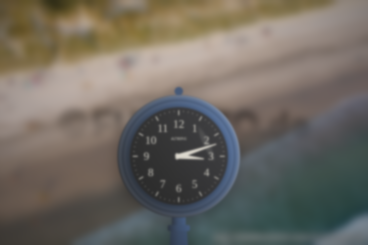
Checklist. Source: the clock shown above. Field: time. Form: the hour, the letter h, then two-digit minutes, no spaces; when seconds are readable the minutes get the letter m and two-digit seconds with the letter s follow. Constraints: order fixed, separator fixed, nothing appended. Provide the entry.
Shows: 3h12
